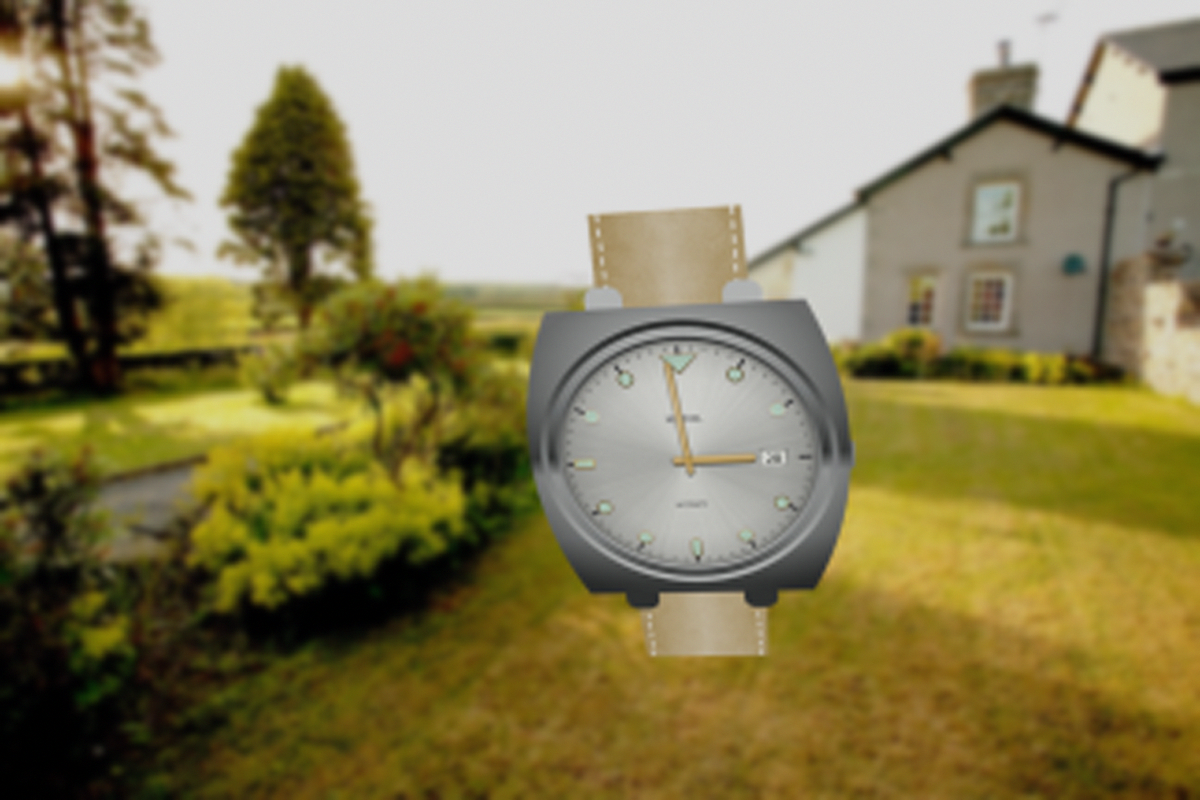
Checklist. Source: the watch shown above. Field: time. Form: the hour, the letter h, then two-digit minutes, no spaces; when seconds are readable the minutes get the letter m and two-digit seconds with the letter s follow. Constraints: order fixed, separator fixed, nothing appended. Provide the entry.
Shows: 2h59
